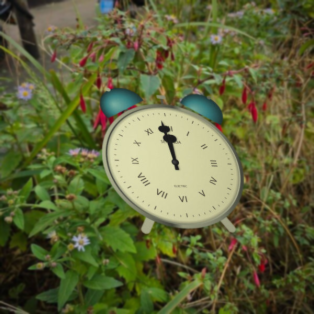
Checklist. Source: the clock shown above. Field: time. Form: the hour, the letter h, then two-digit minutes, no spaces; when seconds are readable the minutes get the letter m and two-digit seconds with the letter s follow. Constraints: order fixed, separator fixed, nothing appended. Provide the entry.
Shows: 11h59
